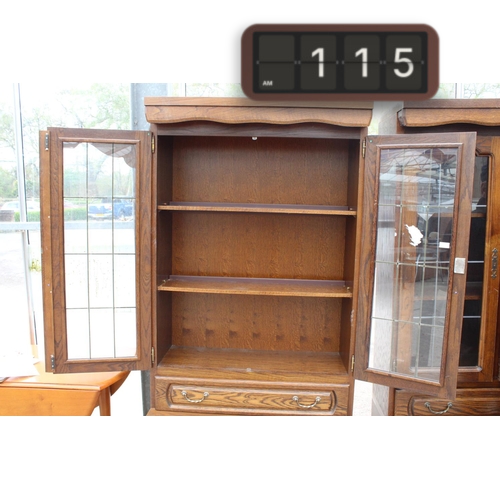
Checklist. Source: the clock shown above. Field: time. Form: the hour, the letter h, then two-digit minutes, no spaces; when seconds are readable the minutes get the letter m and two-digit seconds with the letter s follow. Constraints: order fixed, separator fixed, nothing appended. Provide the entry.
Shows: 1h15
